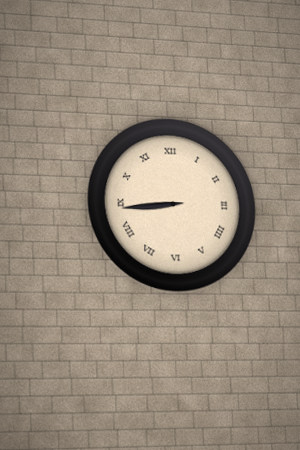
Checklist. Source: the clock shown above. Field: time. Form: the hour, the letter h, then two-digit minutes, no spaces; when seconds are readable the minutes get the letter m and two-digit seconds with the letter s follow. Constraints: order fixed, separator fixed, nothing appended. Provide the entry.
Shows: 8h44
